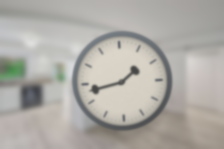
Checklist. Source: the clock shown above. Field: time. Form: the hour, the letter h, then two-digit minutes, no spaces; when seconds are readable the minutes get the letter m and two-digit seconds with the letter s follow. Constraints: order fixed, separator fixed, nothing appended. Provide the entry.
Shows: 1h43
